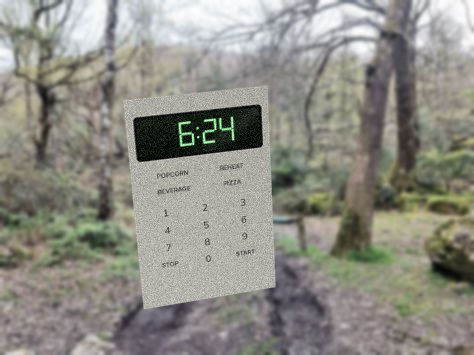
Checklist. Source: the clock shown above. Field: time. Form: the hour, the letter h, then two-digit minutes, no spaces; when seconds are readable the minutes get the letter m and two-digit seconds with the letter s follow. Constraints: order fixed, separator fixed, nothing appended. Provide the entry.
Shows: 6h24
